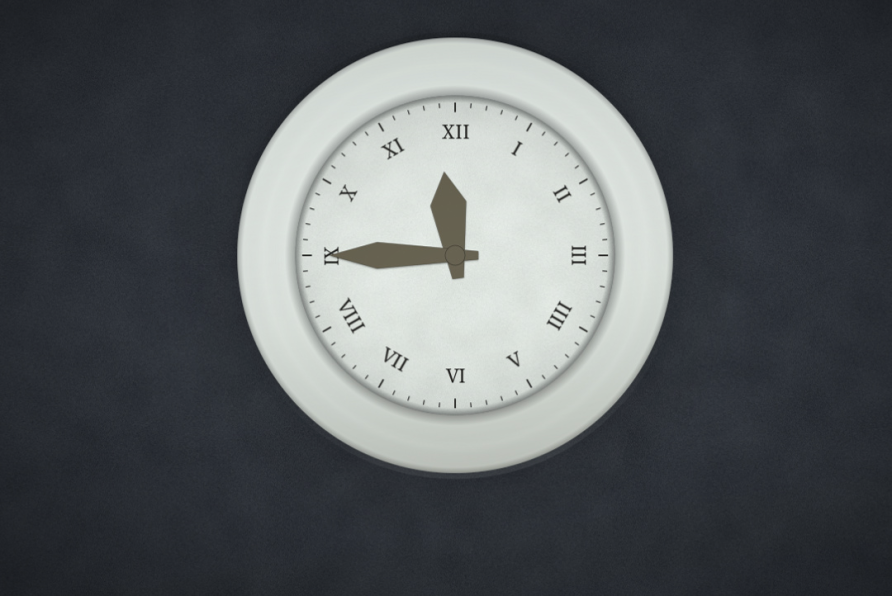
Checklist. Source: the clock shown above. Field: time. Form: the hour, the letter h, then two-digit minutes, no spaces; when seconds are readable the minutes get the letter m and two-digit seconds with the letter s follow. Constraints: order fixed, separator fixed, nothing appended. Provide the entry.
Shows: 11h45
